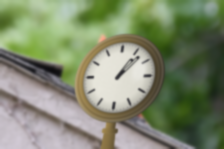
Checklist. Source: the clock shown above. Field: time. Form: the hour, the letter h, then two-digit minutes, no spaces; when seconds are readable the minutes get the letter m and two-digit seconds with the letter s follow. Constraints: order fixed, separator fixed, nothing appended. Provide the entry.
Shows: 1h07
